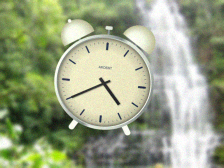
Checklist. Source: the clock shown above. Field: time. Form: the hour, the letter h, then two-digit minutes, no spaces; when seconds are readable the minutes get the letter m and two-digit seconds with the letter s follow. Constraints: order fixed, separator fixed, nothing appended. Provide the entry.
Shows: 4h40
